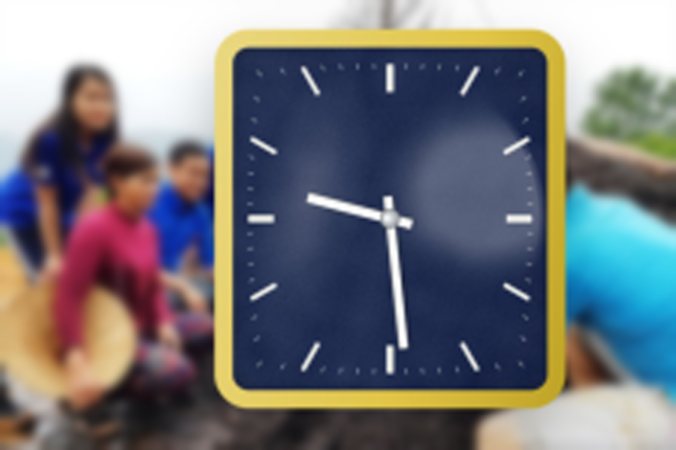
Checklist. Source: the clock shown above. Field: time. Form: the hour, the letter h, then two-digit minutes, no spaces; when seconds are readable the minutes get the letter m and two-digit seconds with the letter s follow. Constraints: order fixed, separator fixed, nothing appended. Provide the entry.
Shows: 9h29
